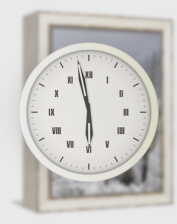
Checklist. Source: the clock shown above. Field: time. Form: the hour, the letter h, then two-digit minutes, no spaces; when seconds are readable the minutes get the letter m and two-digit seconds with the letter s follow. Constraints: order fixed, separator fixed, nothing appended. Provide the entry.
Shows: 5h58
